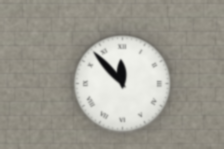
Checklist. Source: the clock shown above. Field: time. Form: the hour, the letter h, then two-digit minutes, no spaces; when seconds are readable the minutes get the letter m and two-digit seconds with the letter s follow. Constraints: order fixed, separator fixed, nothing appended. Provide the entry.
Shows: 11h53
